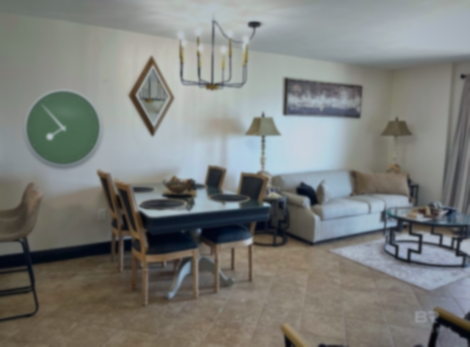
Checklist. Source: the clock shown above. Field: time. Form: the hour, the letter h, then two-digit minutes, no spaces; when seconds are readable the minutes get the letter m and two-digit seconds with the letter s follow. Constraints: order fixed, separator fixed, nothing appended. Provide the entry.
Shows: 7h53
